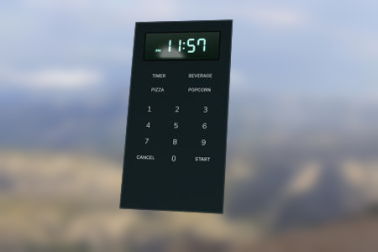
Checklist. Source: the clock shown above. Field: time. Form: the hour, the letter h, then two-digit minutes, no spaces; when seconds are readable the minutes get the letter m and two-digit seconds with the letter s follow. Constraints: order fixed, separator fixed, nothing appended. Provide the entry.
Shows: 11h57
